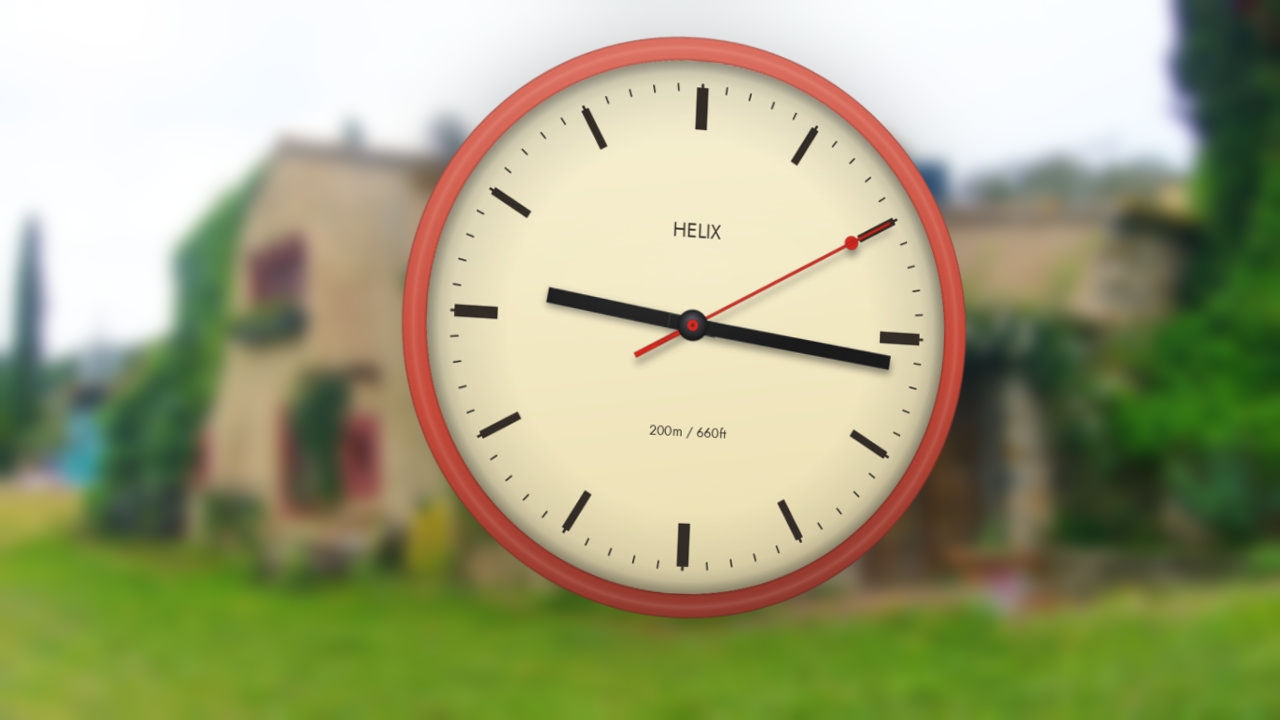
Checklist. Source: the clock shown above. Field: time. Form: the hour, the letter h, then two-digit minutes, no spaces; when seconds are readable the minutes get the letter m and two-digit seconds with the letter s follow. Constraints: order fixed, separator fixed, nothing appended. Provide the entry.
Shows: 9h16m10s
